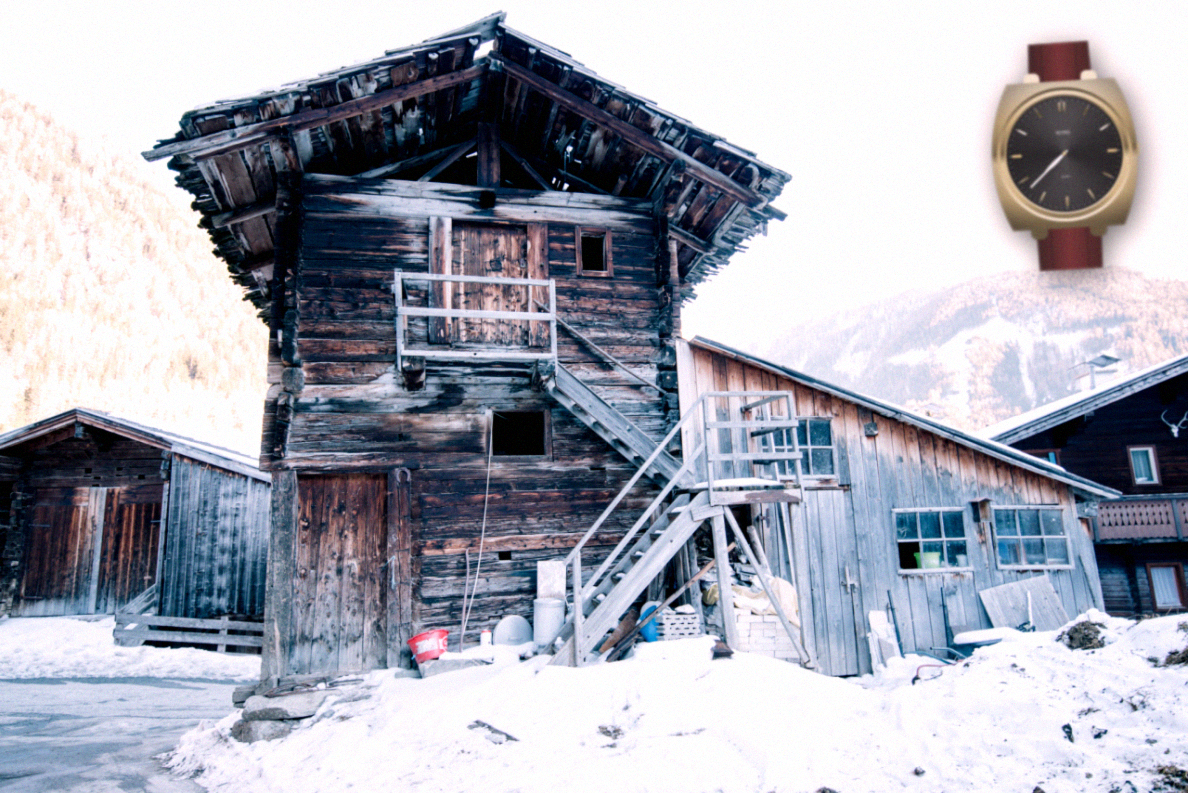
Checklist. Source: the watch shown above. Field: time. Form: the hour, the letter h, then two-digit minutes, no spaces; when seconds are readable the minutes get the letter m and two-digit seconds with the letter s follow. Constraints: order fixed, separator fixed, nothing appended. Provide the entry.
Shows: 7h38
